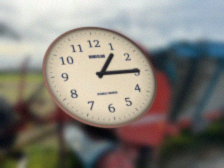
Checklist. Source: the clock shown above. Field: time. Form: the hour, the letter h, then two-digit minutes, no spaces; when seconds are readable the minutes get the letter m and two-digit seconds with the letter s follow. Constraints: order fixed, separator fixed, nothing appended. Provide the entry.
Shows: 1h15
